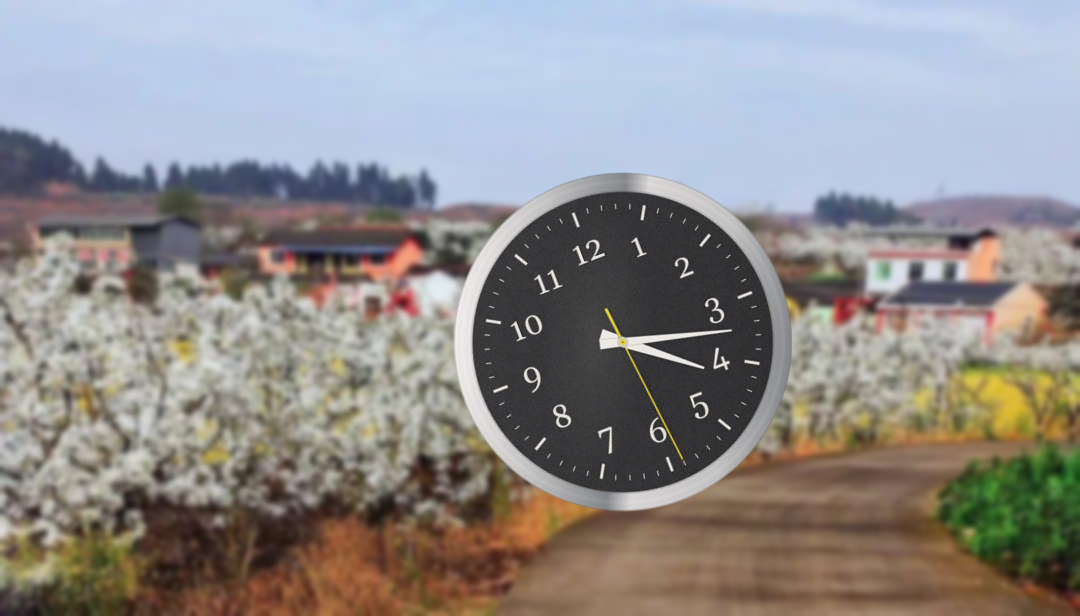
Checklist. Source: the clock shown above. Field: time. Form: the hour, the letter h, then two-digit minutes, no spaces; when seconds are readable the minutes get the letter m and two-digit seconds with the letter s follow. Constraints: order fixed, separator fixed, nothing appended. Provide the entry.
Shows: 4h17m29s
